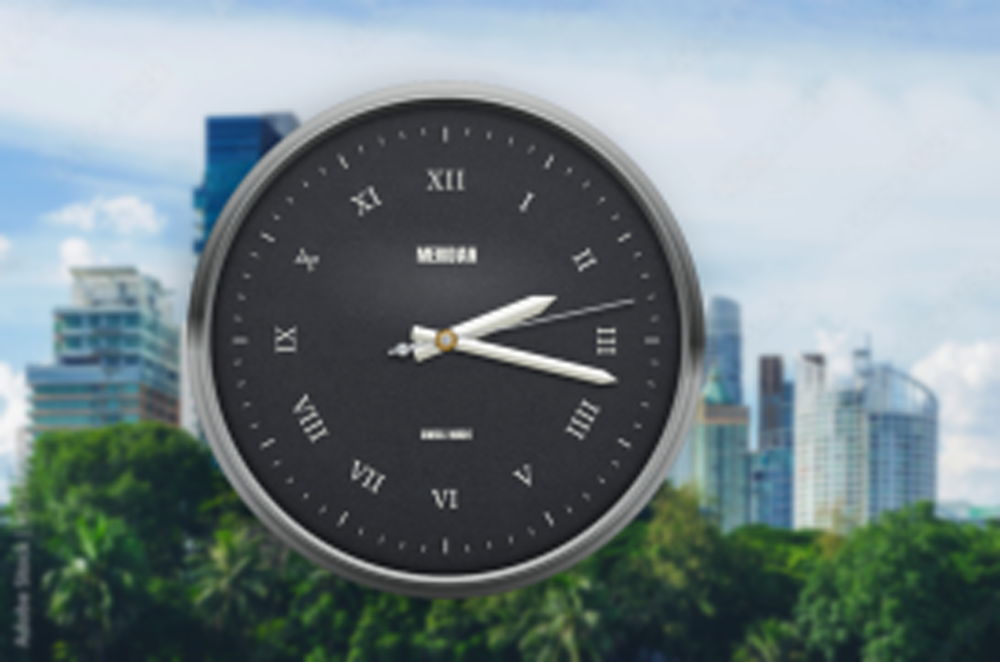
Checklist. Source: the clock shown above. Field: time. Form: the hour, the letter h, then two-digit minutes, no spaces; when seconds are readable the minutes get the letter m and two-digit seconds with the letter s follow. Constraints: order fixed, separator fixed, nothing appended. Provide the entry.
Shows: 2h17m13s
